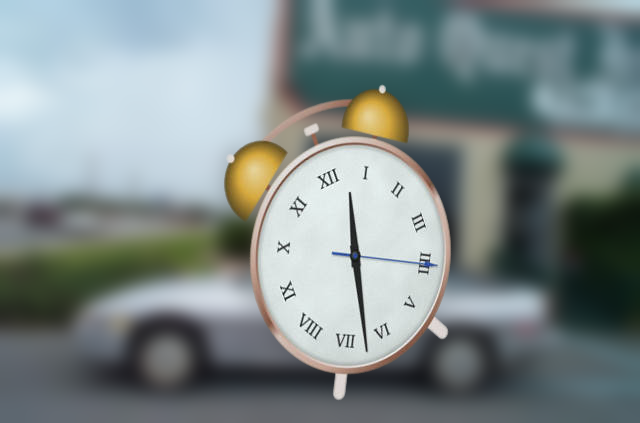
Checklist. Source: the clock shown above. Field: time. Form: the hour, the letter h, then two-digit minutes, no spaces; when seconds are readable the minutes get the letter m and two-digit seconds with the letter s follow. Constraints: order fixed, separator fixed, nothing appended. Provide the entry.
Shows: 12h32m20s
